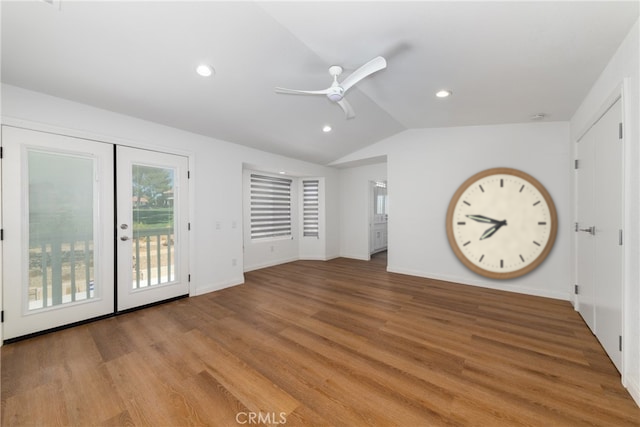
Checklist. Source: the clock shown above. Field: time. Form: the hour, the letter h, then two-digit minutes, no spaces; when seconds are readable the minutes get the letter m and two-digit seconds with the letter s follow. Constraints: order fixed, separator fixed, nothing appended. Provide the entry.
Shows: 7h47
